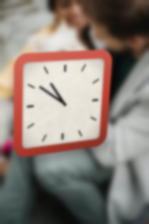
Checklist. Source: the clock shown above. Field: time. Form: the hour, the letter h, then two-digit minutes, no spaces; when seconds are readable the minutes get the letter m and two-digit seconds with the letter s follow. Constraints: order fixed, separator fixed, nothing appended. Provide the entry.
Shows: 10h51
